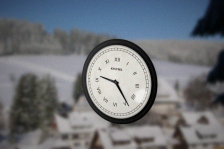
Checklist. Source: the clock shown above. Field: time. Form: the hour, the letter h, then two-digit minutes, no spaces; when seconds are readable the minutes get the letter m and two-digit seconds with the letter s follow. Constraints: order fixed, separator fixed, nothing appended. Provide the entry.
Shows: 9h24
